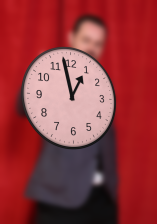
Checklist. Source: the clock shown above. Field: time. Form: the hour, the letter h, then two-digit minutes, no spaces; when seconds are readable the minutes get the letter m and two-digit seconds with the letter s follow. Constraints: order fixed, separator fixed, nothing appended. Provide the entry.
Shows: 12h58
